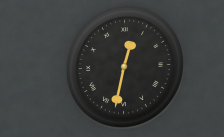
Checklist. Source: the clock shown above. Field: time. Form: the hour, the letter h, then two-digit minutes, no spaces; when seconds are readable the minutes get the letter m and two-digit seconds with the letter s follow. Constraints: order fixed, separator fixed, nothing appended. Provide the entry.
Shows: 12h32
